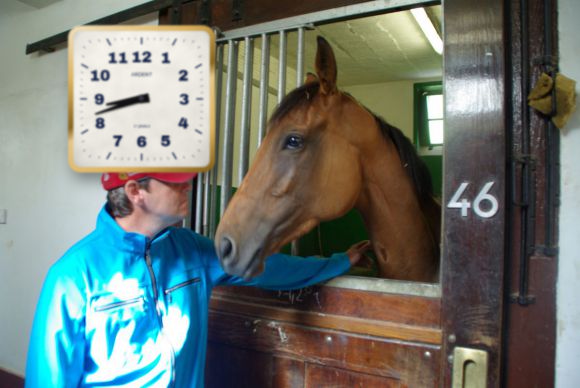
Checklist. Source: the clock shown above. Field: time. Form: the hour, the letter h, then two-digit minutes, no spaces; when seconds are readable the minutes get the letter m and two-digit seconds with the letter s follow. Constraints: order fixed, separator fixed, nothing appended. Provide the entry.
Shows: 8h42
